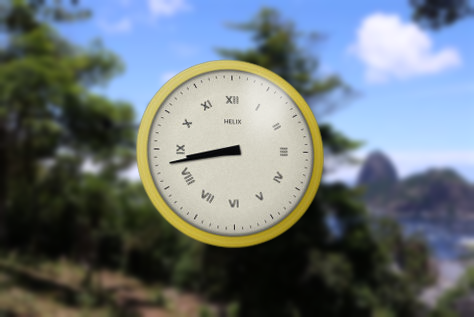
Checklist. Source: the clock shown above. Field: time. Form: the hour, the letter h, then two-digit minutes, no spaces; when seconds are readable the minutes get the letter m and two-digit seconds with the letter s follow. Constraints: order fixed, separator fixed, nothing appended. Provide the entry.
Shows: 8h43
